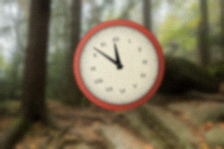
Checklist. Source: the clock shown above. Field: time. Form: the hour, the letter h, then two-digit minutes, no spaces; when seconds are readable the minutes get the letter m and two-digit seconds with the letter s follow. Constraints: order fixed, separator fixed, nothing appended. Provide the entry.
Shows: 11h52
